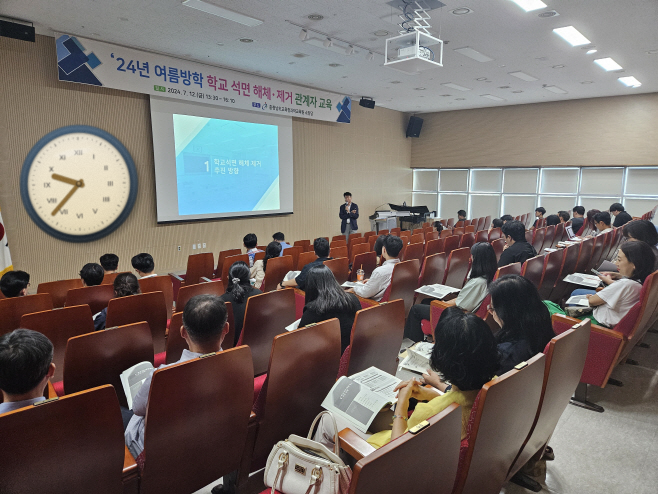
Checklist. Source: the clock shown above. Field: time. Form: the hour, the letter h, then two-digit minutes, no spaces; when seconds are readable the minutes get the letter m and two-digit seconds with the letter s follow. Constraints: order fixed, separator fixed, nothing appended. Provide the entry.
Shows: 9h37
